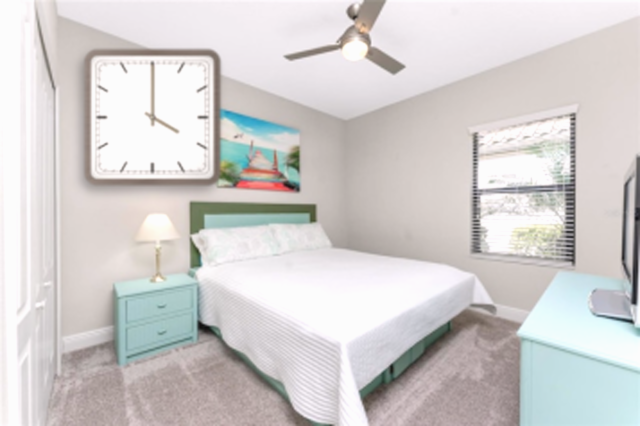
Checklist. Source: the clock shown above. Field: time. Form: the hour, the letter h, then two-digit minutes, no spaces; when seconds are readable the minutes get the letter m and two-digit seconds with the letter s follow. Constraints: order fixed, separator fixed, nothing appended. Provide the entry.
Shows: 4h00
